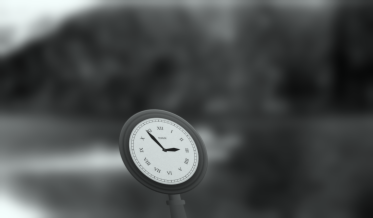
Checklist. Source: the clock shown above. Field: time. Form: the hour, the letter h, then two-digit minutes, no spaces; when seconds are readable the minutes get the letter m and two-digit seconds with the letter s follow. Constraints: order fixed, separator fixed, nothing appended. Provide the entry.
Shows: 2h54
